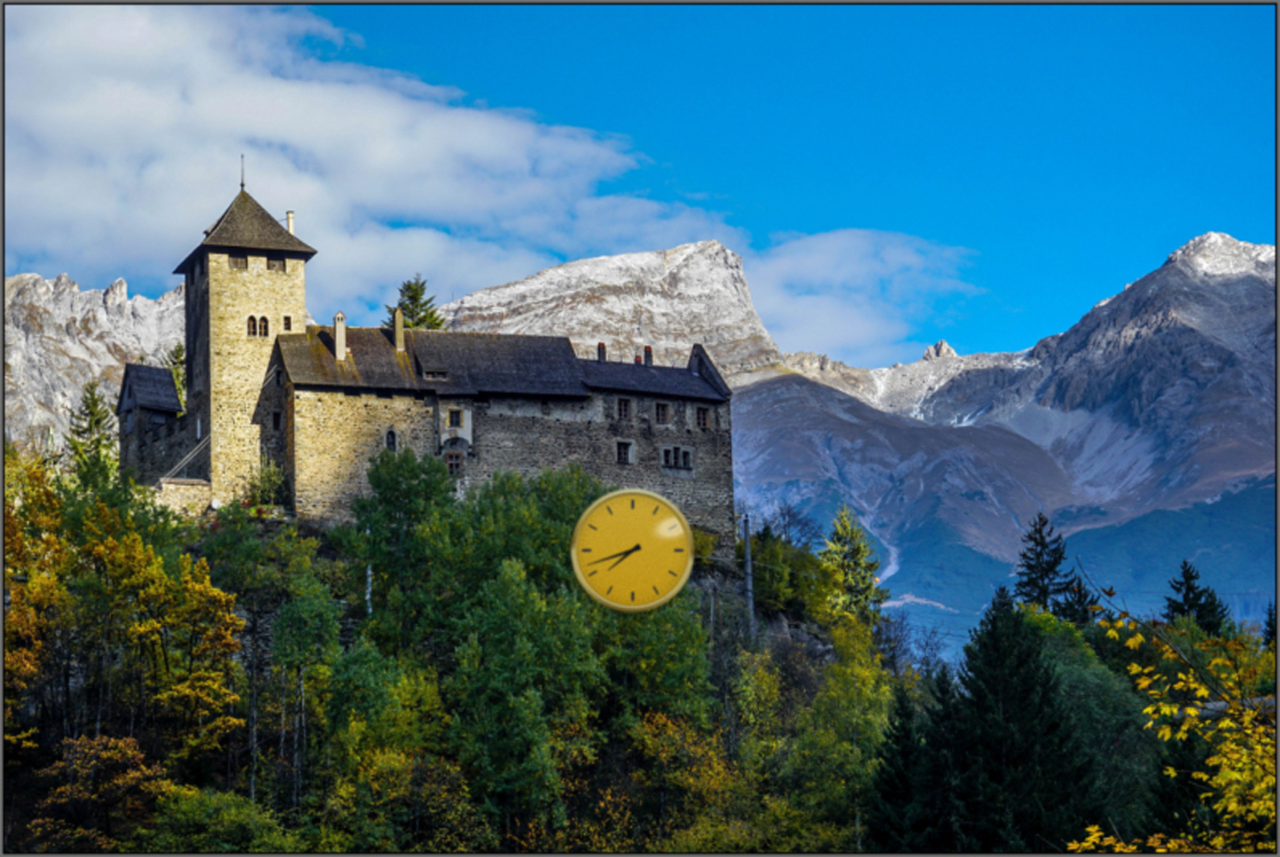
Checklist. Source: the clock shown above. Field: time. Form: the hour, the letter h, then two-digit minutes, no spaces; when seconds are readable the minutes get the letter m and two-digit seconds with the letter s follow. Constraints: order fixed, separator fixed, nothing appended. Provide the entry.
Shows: 7h42
